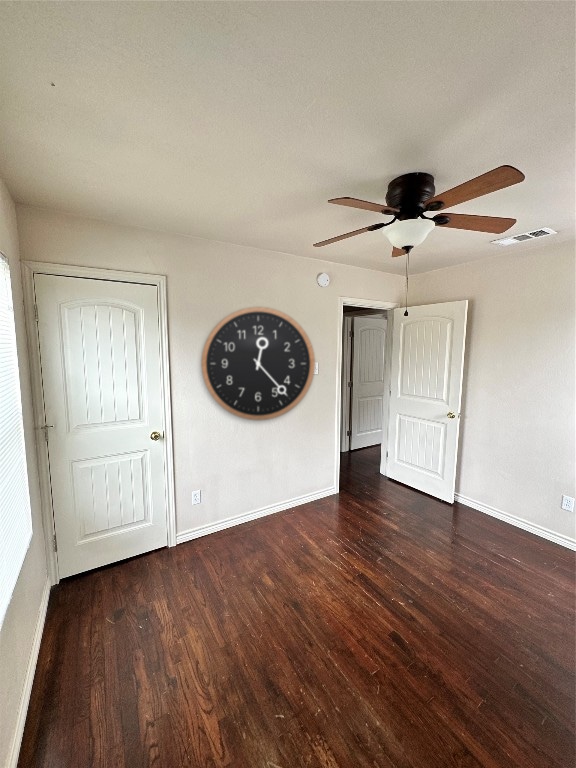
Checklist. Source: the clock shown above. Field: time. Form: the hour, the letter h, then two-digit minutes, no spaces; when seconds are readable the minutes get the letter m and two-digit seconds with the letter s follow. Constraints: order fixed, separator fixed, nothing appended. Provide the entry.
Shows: 12h23
